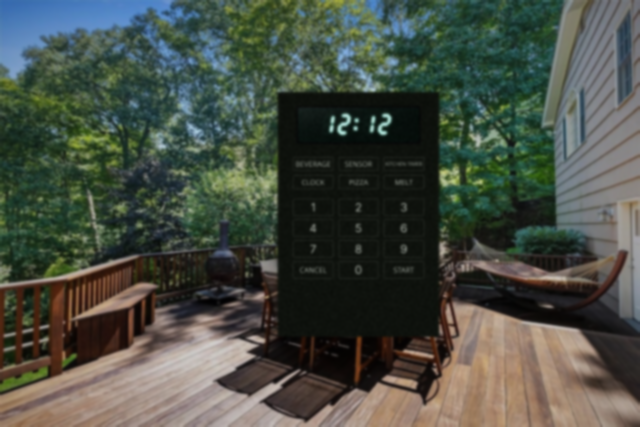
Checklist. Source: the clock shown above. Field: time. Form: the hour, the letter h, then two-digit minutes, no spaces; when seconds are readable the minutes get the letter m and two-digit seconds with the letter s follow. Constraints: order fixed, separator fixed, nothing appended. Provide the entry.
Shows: 12h12
